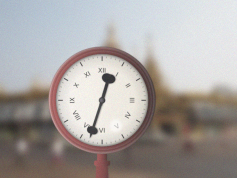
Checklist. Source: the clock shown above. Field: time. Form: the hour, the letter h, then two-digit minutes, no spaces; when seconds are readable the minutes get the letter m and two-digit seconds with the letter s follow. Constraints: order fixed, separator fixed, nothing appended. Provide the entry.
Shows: 12h33
